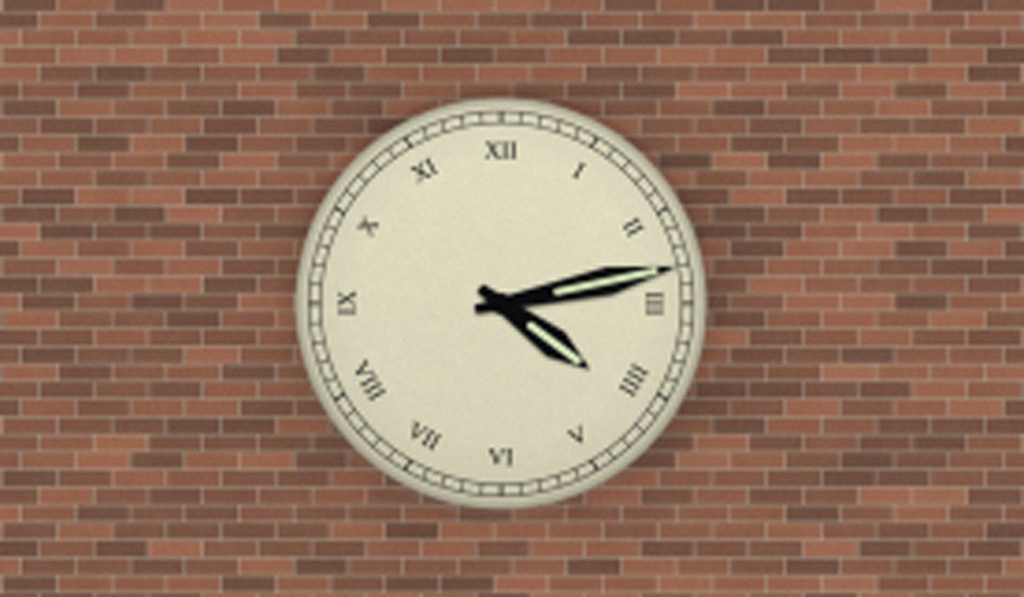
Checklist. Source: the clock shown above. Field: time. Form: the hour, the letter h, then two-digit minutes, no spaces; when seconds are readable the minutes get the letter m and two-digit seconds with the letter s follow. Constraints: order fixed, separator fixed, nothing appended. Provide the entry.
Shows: 4h13
